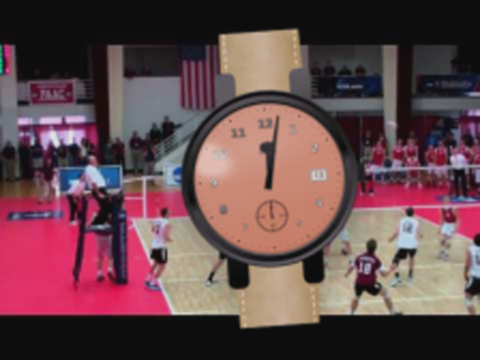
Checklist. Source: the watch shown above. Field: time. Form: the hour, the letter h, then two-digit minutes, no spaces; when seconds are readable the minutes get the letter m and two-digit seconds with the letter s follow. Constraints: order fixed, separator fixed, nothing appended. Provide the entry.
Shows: 12h02
